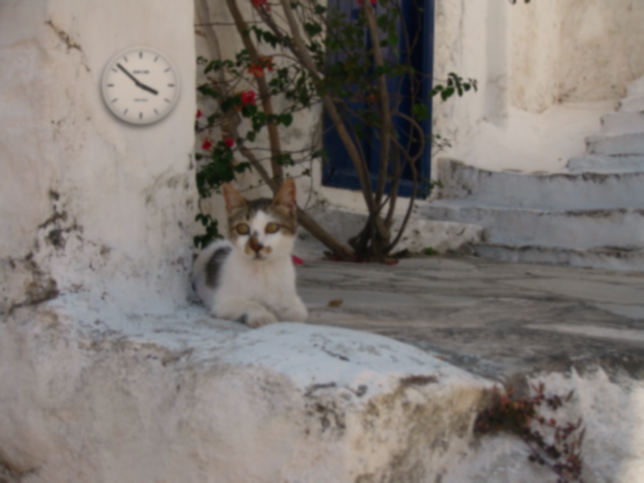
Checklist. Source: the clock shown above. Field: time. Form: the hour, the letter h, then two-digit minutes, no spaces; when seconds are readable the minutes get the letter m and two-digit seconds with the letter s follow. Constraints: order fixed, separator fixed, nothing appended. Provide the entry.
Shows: 3h52
